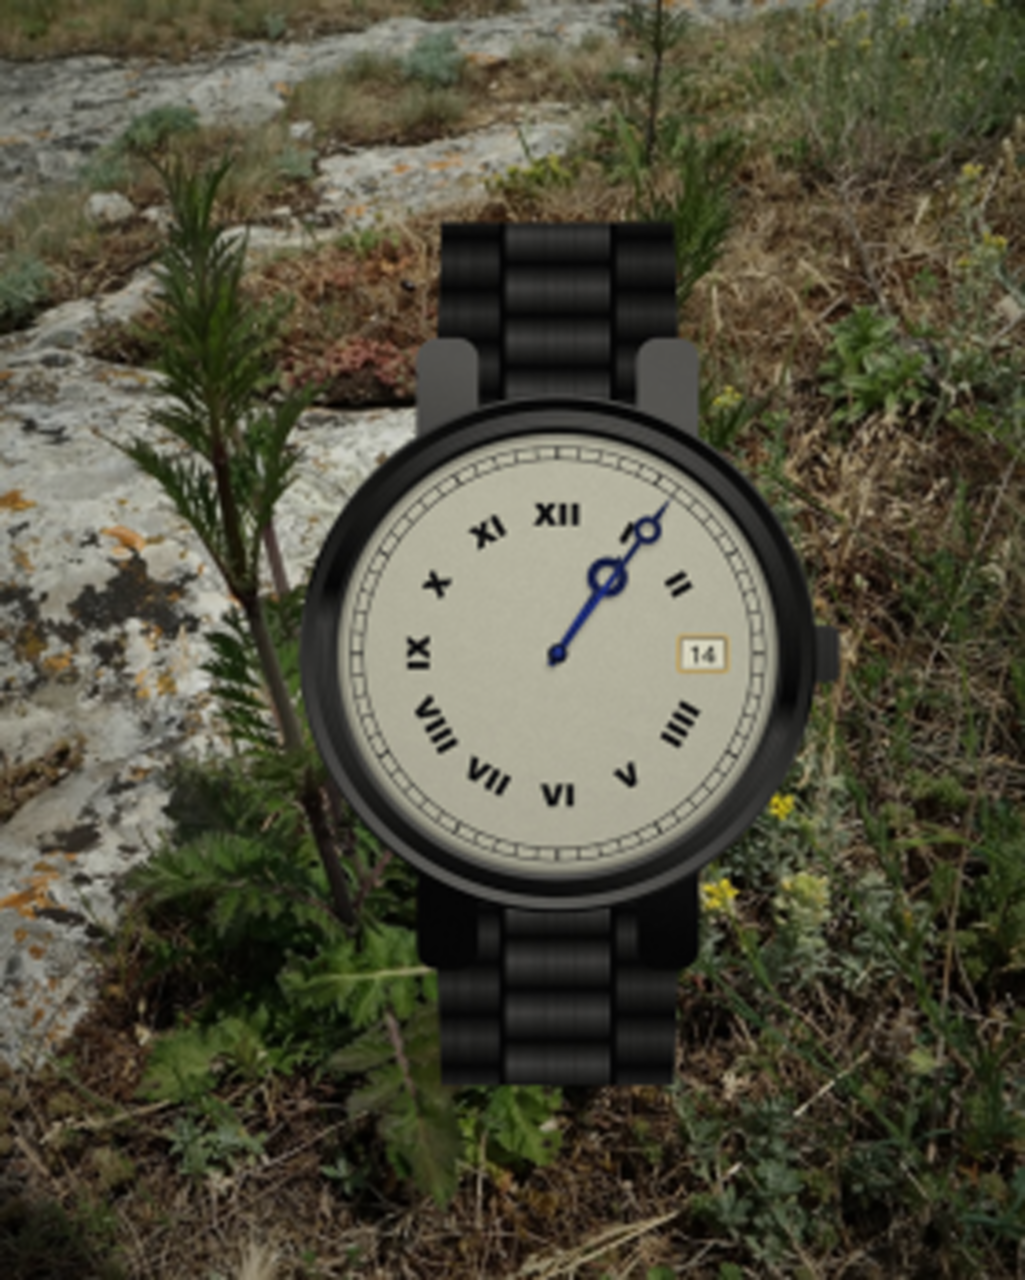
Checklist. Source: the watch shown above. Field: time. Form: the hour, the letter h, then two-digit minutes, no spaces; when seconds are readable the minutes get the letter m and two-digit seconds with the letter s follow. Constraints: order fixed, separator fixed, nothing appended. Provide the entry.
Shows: 1h06
